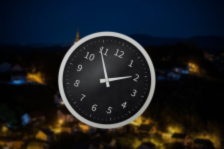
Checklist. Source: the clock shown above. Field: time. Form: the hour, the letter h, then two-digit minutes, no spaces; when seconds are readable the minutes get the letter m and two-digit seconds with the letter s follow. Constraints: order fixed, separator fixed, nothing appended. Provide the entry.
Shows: 1h54
